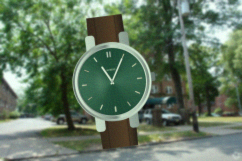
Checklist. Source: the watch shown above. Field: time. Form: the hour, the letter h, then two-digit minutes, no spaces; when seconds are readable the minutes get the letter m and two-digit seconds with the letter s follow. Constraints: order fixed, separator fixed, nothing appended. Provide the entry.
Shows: 11h05
